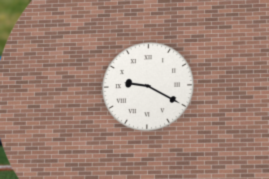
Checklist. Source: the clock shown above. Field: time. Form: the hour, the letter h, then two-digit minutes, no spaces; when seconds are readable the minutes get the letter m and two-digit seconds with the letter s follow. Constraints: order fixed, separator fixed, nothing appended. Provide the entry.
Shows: 9h20
